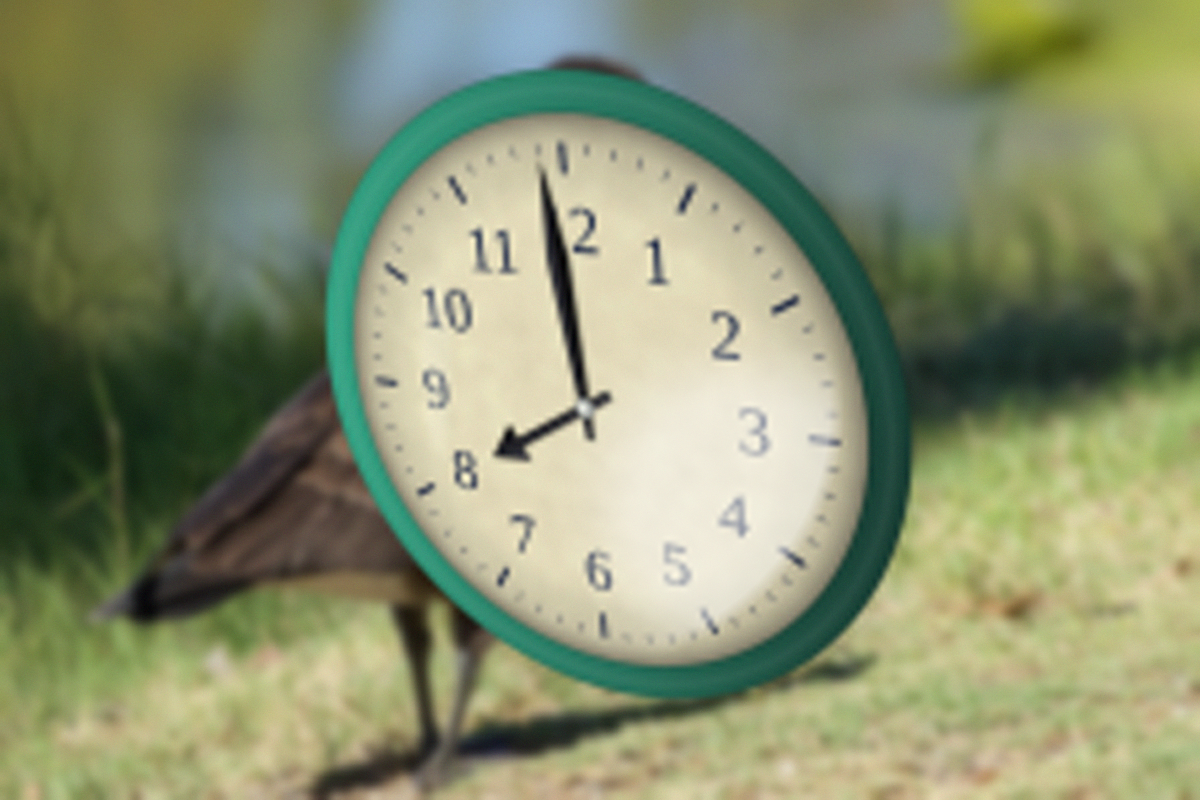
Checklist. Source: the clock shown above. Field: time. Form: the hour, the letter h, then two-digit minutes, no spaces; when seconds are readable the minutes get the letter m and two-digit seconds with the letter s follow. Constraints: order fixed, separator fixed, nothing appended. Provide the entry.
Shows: 7h59
